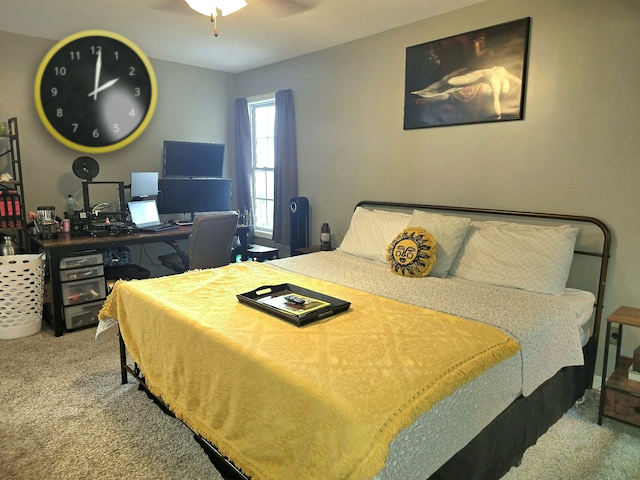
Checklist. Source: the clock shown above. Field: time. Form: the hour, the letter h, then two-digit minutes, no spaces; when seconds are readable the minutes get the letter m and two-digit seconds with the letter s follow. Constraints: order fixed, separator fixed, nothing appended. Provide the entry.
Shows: 2h01
